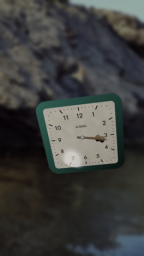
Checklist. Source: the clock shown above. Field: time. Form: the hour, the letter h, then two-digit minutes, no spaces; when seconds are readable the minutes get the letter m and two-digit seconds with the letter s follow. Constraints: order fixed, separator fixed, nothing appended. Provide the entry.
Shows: 3h17
